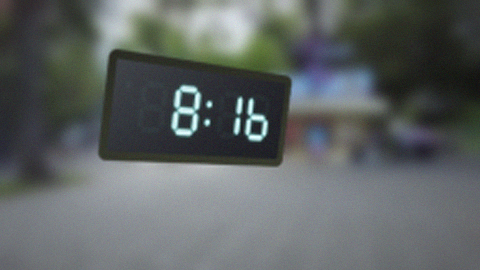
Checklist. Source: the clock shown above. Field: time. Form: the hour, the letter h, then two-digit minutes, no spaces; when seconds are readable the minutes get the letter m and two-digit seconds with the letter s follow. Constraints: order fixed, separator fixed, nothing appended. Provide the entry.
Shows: 8h16
